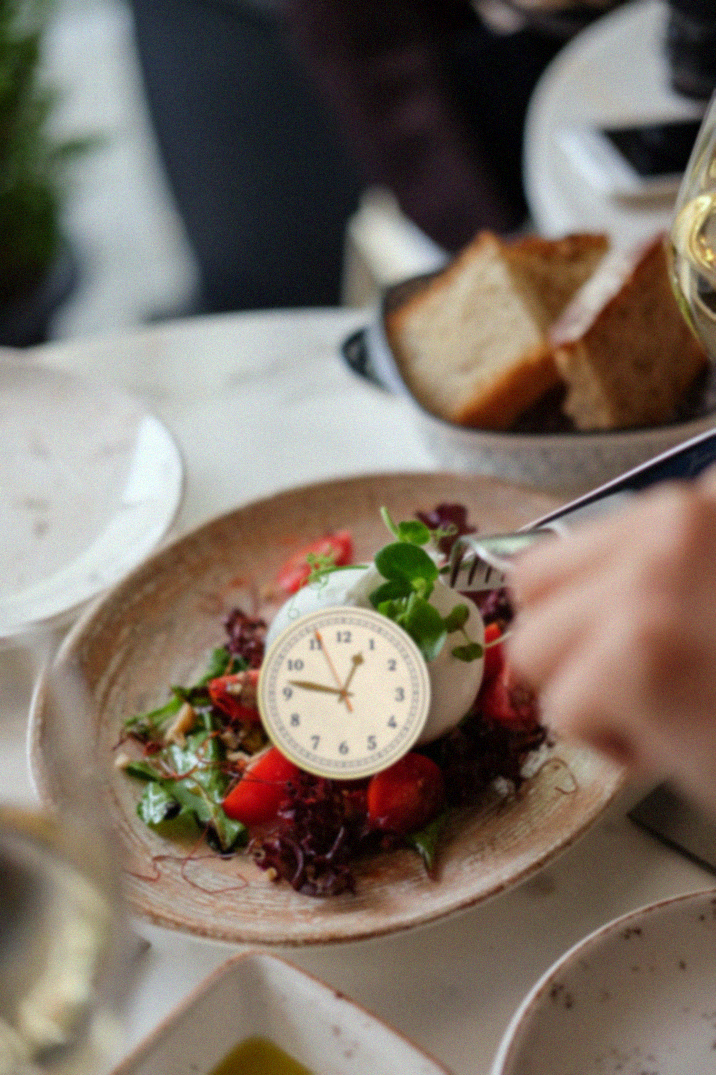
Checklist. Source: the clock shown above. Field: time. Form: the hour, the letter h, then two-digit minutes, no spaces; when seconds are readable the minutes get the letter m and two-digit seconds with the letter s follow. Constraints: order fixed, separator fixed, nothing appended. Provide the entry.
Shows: 12h46m56s
